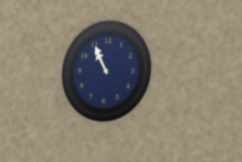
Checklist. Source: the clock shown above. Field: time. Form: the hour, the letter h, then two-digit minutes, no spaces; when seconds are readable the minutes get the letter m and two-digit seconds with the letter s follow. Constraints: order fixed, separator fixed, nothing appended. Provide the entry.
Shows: 10h55
